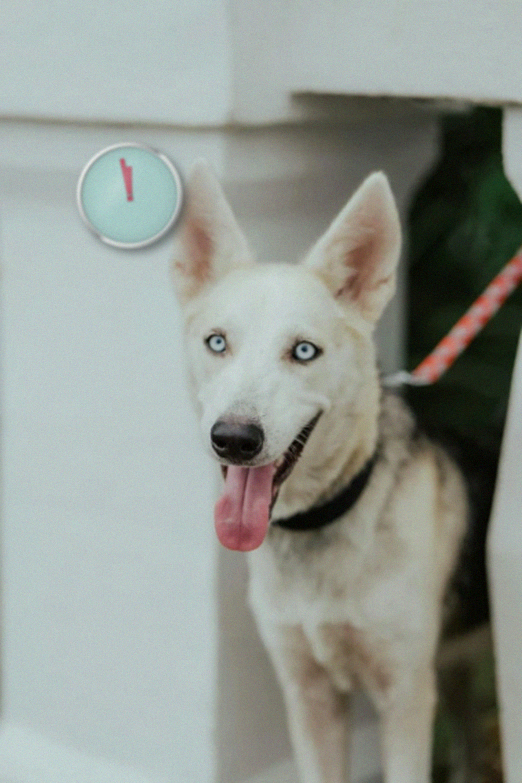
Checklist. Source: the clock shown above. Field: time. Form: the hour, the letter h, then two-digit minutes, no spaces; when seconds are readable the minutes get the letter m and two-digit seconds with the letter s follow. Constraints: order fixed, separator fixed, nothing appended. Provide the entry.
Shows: 11h58
